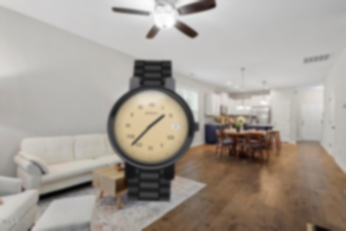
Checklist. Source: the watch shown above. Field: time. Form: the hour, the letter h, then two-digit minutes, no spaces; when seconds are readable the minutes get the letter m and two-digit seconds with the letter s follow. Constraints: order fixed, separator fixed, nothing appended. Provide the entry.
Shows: 1h37
